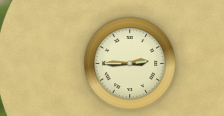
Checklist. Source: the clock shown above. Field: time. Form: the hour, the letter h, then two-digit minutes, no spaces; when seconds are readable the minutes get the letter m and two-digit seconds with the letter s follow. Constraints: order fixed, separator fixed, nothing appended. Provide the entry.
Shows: 2h45
